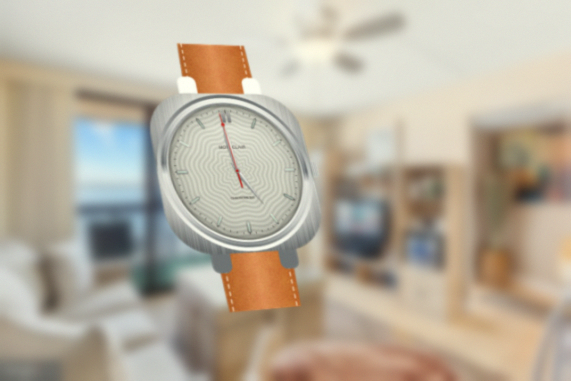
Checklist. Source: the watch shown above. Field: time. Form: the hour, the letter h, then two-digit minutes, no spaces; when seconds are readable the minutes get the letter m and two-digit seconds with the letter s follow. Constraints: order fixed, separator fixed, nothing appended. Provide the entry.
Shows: 4h58m59s
